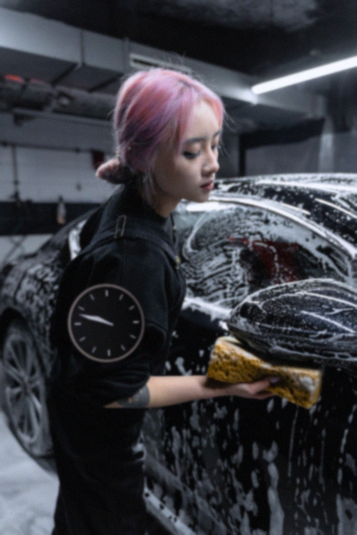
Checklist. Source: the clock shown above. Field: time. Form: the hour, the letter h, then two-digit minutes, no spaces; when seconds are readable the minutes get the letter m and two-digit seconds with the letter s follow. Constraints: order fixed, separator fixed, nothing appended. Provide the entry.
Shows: 9h48
